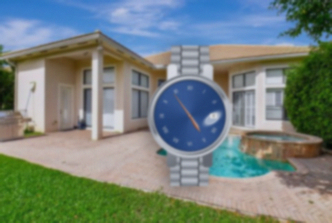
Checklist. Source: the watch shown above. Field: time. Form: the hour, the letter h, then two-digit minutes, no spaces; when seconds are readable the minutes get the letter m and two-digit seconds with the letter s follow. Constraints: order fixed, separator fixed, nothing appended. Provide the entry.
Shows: 4h54
